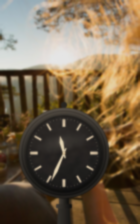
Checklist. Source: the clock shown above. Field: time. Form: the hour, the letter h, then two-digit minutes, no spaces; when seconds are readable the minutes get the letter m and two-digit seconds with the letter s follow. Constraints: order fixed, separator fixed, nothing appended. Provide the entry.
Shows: 11h34
